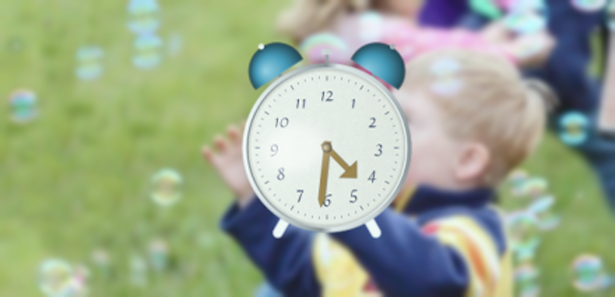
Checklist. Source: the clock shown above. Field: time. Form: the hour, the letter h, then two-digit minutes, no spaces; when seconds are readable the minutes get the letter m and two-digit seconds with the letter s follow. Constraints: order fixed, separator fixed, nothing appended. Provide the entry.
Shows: 4h31
